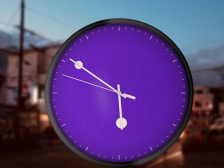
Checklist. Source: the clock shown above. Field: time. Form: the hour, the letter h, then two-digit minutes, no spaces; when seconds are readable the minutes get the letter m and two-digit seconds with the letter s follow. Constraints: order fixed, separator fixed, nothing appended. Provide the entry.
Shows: 5h50m48s
